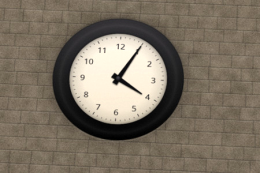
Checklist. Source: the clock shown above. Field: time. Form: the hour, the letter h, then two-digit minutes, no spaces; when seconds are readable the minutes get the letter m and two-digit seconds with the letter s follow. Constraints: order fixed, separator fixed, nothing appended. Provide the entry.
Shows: 4h05
